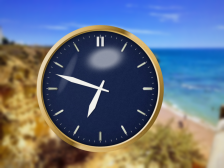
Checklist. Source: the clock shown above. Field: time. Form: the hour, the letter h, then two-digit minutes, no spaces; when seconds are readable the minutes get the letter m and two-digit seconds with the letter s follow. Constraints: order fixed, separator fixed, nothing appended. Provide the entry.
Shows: 6h48
